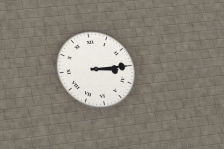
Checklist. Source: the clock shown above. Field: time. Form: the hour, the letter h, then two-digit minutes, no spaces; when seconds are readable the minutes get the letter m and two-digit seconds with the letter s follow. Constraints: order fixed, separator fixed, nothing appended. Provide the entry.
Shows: 3h15
